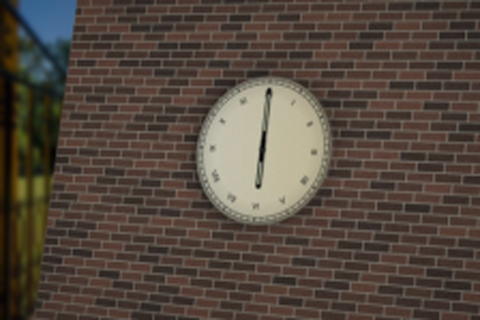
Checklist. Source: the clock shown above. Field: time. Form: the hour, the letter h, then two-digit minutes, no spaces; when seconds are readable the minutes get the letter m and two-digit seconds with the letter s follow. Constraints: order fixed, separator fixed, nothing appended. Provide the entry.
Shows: 6h00
